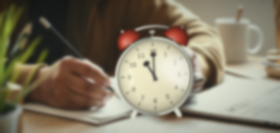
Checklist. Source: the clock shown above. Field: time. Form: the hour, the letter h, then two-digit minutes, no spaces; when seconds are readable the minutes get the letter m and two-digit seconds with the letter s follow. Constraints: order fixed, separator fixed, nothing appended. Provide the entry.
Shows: 11h00
